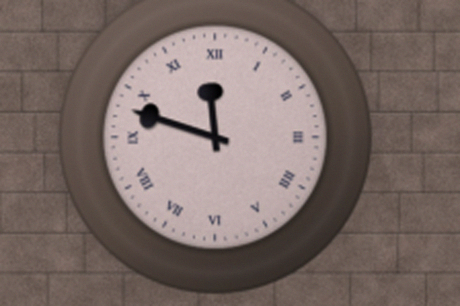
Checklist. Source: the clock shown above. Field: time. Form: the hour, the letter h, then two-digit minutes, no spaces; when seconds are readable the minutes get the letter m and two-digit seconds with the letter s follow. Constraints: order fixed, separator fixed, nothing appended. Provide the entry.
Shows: 11h48
